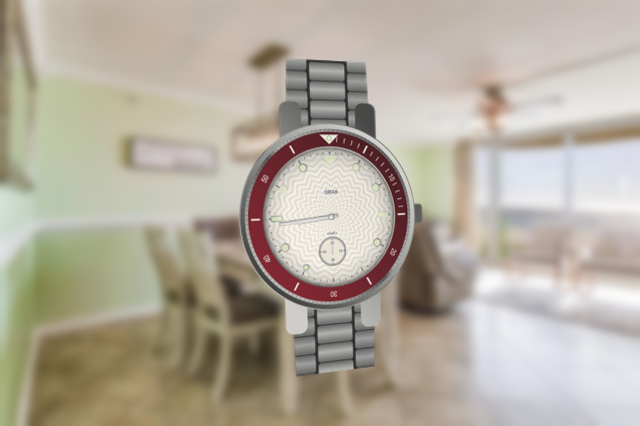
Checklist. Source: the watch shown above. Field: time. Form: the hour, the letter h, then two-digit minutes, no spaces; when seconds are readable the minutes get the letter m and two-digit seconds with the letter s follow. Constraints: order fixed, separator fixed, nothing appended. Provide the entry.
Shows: 8h44
